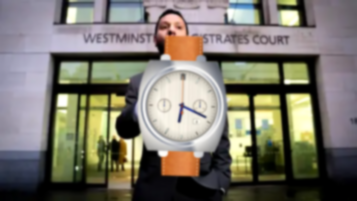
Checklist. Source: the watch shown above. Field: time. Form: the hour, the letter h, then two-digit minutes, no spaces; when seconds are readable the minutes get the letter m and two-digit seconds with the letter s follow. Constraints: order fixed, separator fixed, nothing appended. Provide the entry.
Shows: 6h19
